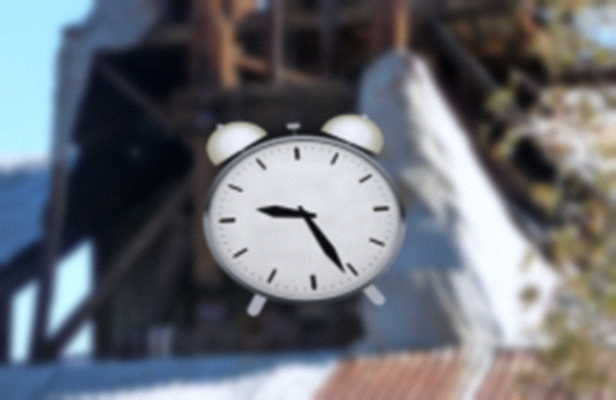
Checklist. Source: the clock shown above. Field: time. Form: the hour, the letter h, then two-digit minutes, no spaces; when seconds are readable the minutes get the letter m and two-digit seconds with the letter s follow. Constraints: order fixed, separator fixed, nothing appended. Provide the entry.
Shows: 9h26
